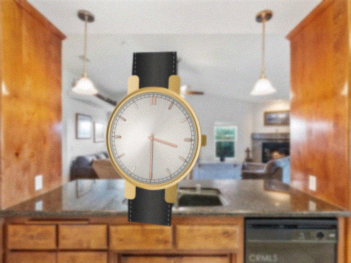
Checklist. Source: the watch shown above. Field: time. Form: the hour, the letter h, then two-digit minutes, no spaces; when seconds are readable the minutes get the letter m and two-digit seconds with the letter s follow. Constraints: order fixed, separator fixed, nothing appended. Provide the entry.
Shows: 3h30
